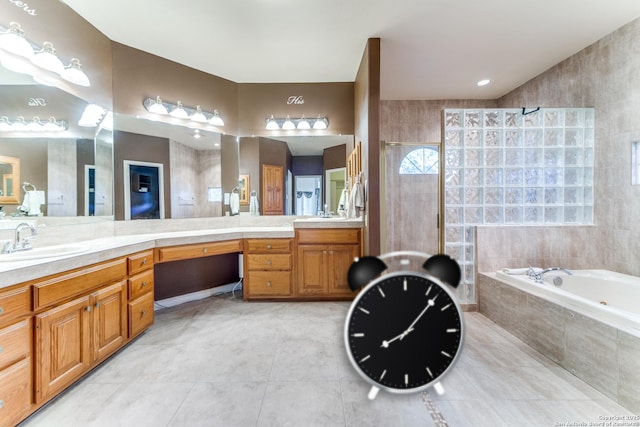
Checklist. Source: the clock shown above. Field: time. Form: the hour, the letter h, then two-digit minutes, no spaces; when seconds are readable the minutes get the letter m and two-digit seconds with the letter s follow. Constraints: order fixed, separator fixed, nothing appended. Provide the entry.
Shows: 8h07
